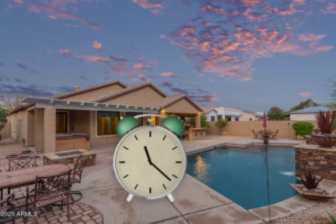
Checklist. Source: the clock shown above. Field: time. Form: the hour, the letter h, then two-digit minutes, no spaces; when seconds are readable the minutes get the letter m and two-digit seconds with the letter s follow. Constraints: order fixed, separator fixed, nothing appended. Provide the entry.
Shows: 11h22
